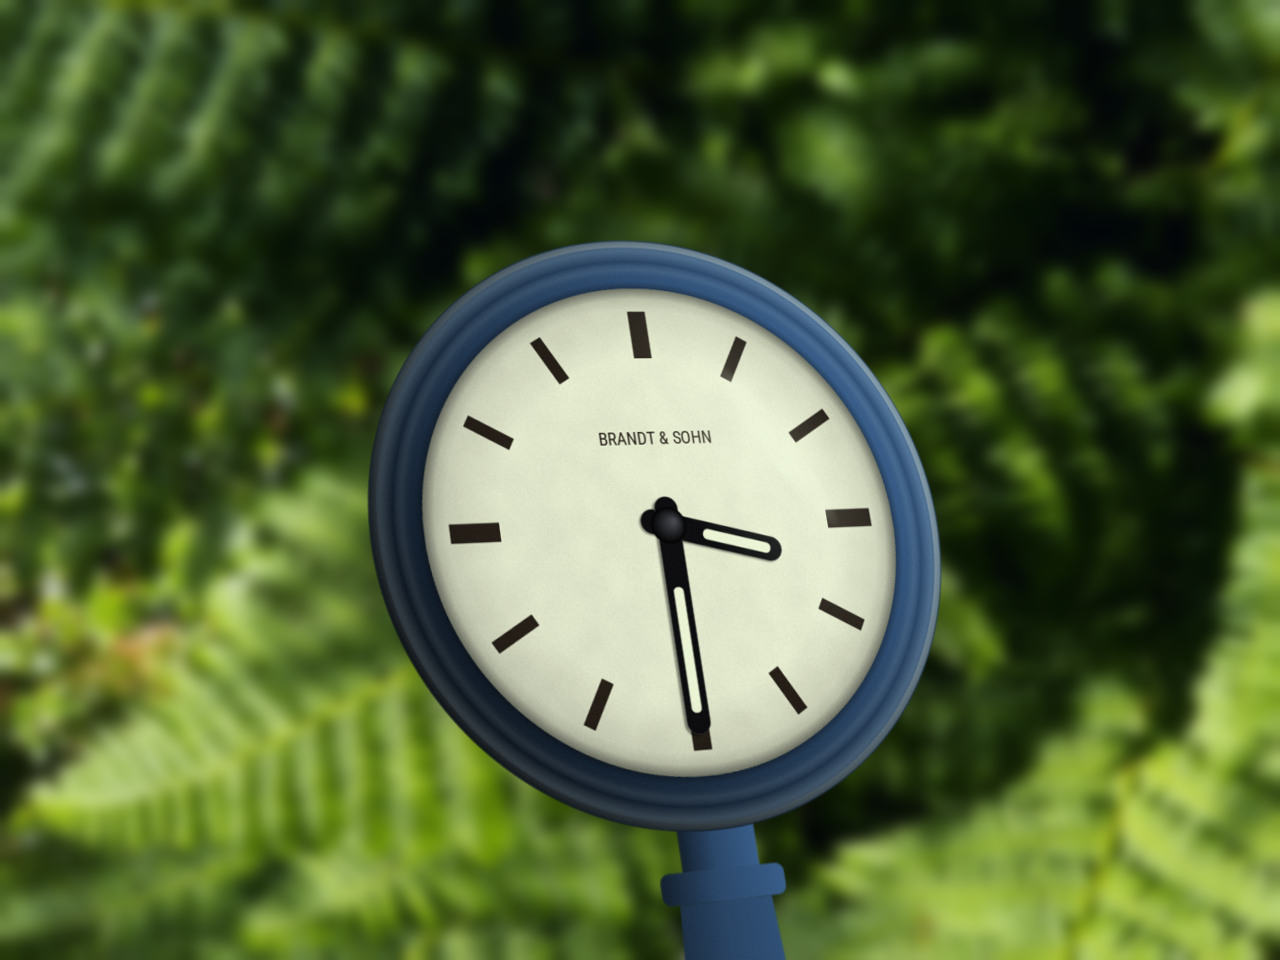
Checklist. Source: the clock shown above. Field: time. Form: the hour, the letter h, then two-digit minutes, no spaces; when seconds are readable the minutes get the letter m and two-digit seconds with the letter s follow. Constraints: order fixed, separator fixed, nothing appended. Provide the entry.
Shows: 3h30
